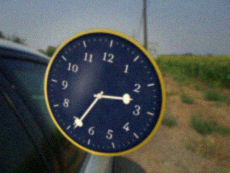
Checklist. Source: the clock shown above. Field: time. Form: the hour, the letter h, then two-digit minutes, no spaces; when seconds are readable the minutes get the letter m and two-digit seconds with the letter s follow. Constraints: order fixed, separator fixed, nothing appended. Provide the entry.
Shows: 2h34
